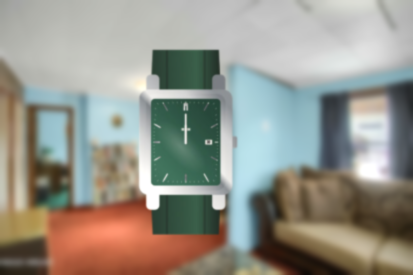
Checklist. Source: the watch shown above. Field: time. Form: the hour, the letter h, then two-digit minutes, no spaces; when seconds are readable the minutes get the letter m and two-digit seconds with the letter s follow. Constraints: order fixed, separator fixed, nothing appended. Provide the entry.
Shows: 12h00
